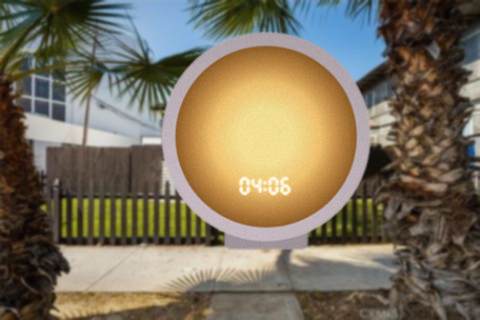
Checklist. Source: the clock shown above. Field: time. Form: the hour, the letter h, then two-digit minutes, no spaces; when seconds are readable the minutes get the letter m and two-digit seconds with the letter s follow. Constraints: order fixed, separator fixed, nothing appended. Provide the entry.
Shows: 4h06
